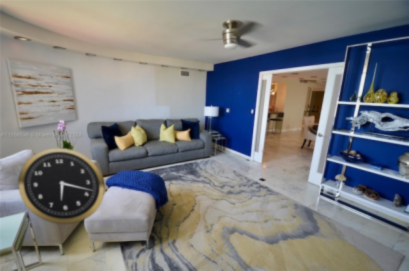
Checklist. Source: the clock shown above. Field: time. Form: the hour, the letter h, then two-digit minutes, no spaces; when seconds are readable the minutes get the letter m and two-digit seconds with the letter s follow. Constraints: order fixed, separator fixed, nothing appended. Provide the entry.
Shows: 6h18
